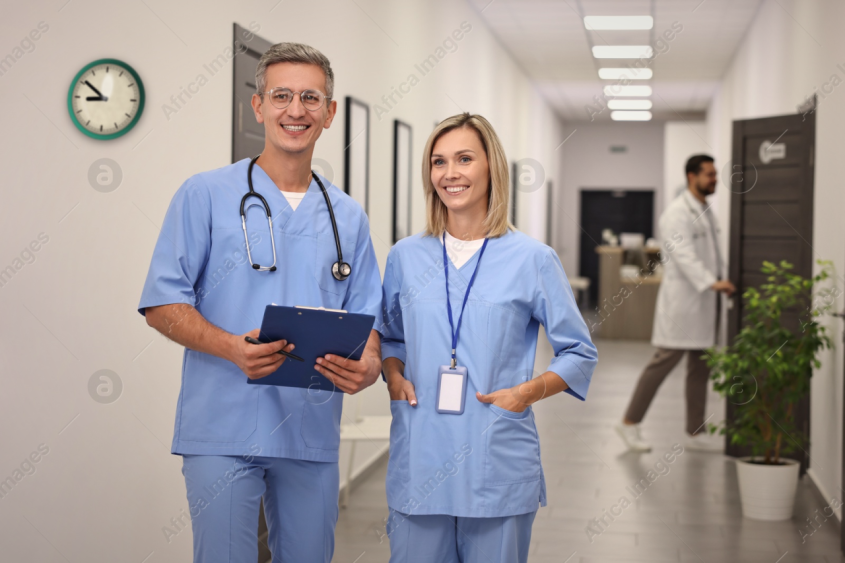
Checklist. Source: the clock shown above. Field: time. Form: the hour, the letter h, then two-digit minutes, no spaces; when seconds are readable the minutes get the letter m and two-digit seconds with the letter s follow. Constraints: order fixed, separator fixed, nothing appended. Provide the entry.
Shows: 8h51
